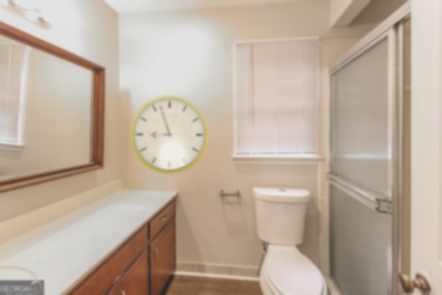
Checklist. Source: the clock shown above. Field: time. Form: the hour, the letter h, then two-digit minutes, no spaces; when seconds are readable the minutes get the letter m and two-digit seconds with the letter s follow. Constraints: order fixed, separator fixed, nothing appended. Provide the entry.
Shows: 8h57
